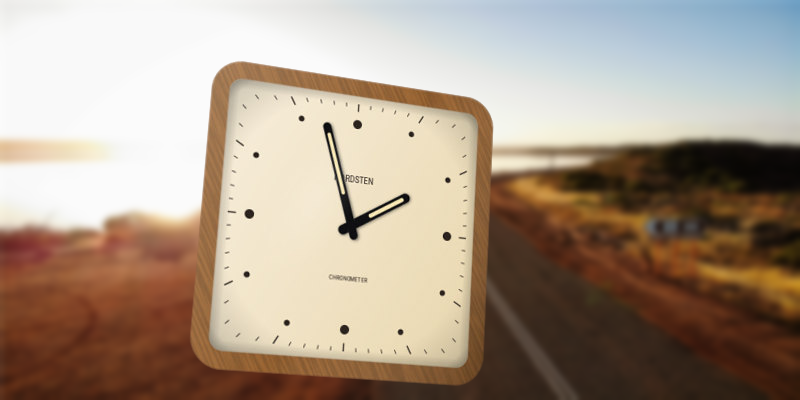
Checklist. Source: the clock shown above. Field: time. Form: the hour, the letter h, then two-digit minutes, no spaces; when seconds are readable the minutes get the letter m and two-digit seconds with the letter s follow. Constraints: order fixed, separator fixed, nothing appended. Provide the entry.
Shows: 1h57
